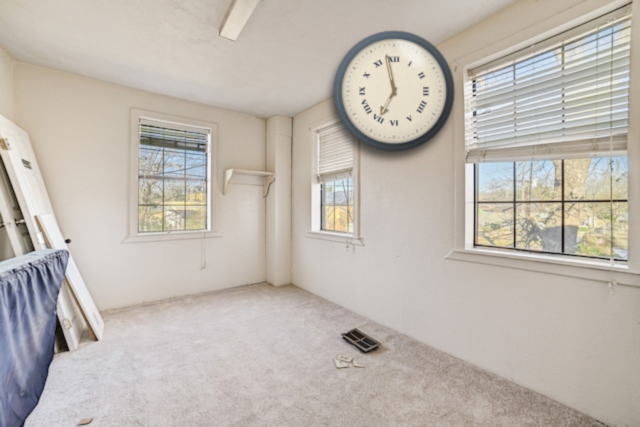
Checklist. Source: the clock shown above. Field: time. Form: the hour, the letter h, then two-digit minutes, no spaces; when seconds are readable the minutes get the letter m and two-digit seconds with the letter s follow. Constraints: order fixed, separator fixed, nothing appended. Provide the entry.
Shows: 6h58
